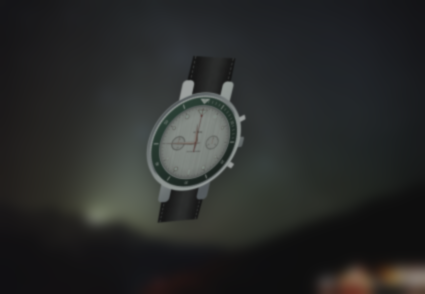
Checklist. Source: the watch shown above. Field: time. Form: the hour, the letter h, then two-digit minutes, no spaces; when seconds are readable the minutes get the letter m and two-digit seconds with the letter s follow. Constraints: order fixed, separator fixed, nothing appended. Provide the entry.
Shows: 11h45
